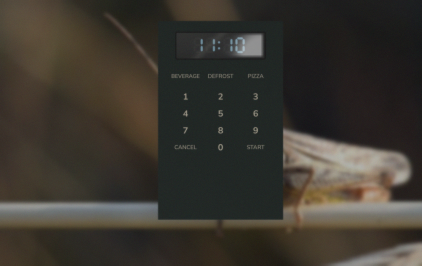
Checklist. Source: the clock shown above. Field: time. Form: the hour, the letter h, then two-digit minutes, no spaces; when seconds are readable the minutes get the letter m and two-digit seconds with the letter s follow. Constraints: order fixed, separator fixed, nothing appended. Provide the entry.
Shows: 11h10
